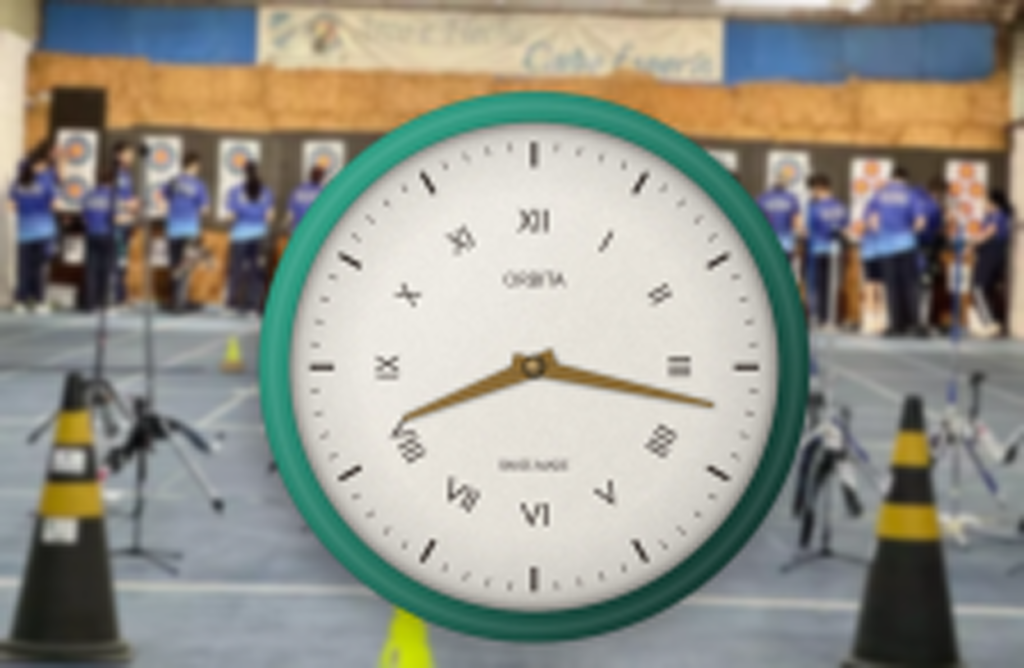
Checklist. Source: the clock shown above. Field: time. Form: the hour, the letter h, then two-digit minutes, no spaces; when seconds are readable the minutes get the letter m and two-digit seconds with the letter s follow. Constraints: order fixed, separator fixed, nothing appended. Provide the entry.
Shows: 8h17
